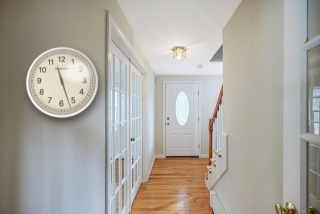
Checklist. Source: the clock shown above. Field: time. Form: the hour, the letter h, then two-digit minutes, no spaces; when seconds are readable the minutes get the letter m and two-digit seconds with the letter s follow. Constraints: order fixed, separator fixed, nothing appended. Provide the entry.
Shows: 11h27
